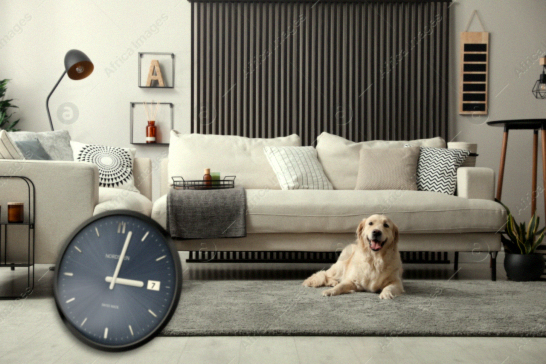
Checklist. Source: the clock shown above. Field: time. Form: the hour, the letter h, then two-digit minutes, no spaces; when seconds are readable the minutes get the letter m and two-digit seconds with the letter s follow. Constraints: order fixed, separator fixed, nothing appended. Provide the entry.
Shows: 3h02
